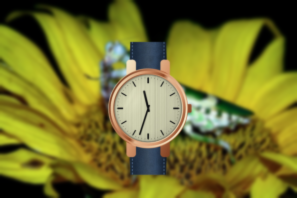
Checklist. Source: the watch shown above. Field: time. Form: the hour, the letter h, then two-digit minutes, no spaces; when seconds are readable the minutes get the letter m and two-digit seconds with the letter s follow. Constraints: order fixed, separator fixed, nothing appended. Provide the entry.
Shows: 11h33
